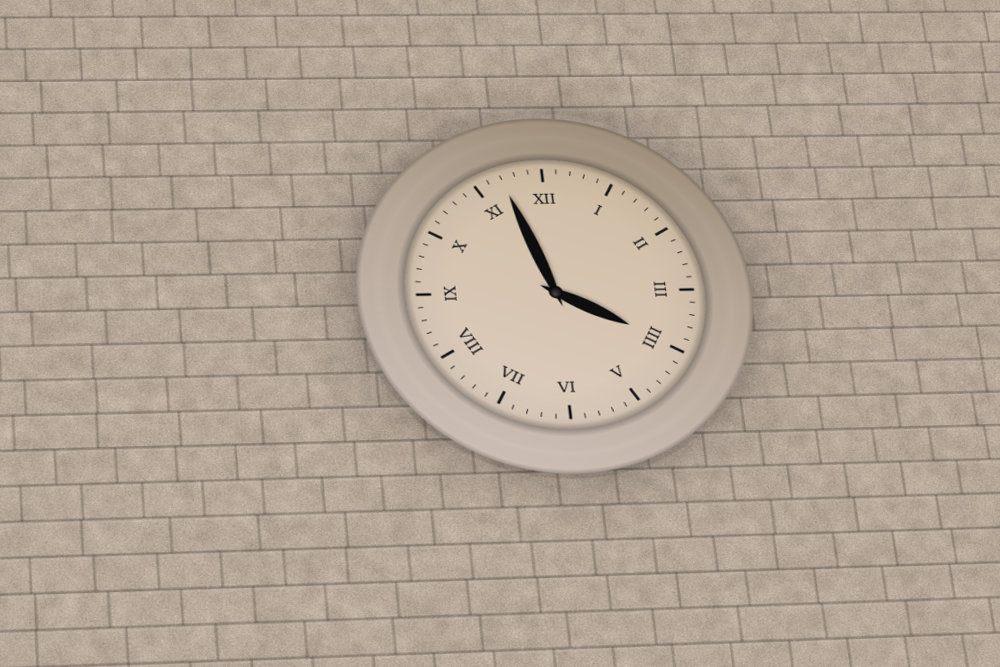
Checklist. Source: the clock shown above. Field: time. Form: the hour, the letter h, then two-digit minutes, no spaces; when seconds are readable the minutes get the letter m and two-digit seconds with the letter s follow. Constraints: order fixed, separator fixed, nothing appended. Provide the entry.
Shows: 3h57
